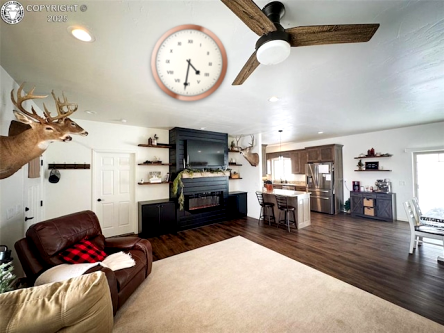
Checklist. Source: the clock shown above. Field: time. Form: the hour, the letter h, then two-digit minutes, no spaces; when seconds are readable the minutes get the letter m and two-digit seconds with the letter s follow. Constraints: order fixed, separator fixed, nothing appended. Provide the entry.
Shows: 4h31
